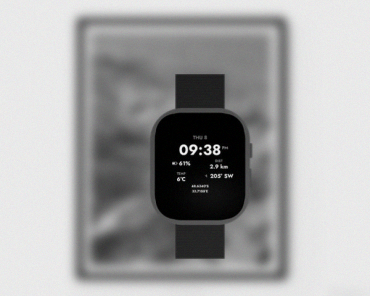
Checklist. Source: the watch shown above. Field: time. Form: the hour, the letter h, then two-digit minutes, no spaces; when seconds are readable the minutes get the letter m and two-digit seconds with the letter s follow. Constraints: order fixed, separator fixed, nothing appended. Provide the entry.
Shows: 9h38
